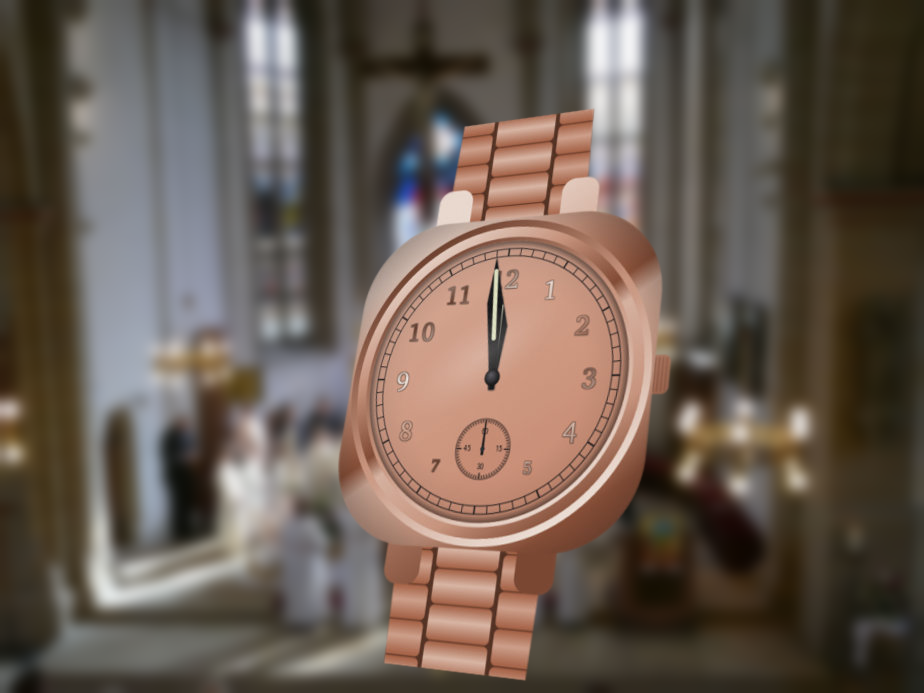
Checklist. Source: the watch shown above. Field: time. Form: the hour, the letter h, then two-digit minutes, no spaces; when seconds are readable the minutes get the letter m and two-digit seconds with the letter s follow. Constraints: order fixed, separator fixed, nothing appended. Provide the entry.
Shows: 11h59
